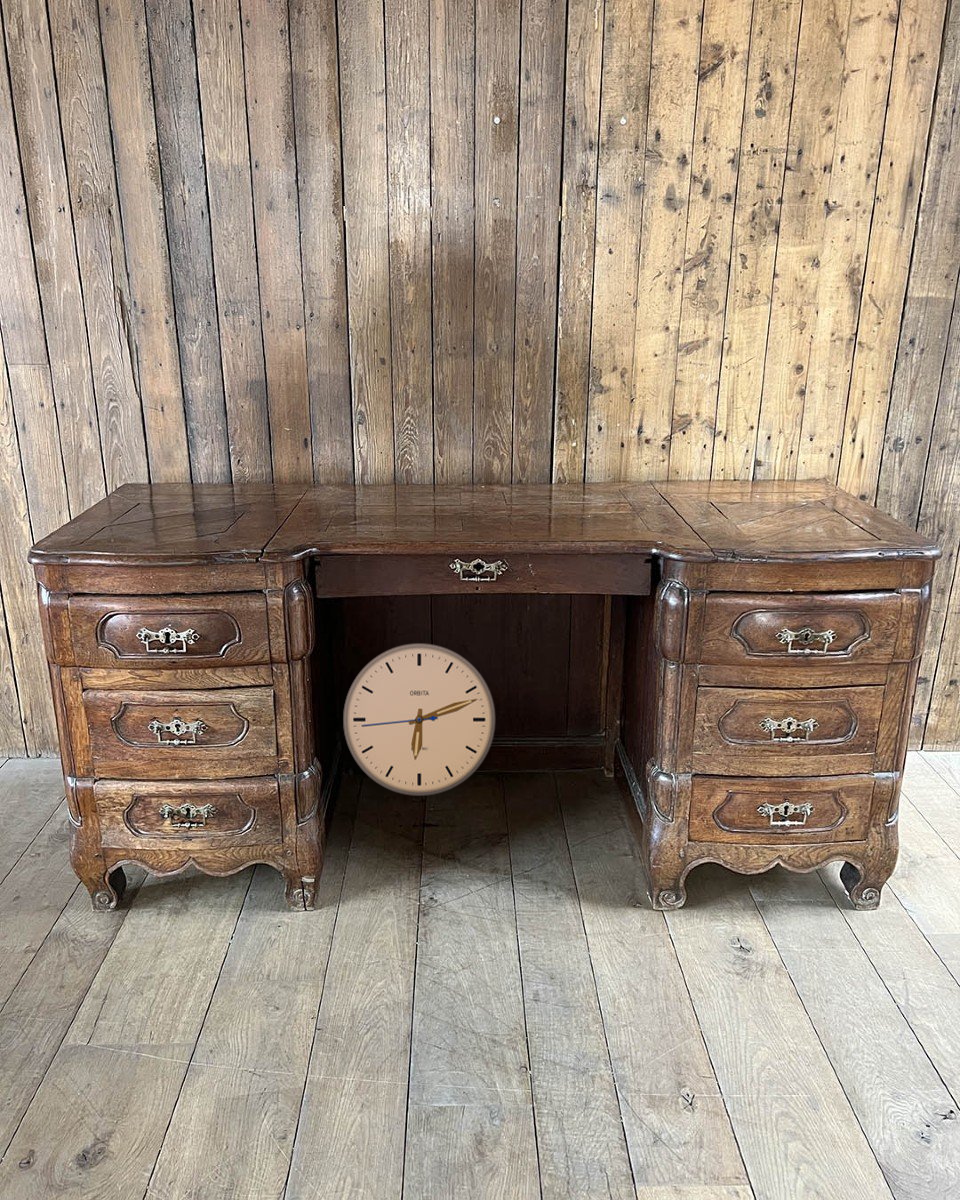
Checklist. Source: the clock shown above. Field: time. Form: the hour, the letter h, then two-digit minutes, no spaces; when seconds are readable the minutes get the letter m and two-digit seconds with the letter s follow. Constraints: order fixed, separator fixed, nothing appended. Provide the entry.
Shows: 6h11m44s
